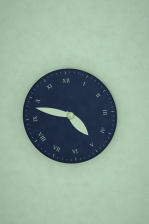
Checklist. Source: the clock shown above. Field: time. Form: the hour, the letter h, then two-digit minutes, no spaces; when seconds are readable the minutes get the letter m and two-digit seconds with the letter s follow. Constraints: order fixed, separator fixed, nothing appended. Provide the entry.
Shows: 4h48
